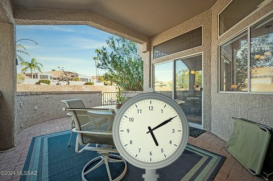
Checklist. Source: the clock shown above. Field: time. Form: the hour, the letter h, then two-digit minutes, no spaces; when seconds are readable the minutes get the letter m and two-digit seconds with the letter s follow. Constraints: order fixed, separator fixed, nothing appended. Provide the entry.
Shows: 5h10
